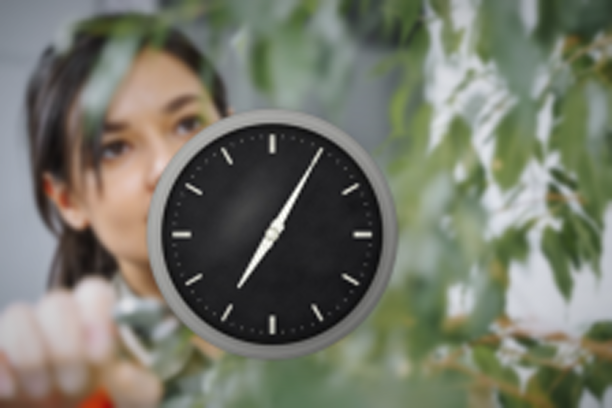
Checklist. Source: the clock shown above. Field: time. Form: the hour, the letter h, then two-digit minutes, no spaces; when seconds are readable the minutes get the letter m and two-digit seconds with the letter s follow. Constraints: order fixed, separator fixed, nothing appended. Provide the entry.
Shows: 7h05
